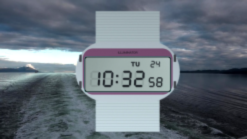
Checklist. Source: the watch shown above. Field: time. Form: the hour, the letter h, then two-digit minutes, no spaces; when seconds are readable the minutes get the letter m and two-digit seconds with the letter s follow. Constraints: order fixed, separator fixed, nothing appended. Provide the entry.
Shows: 10h32m58s
